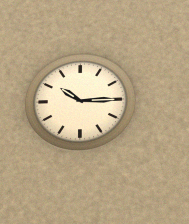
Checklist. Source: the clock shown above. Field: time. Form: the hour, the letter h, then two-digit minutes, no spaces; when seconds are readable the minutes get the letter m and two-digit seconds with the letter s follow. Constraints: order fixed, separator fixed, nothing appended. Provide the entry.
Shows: 10h15
